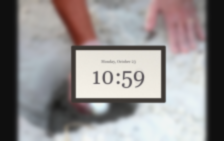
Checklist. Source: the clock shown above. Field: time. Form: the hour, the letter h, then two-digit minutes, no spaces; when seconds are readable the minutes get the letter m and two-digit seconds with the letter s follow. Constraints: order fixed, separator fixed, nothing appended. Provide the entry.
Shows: 10h59
